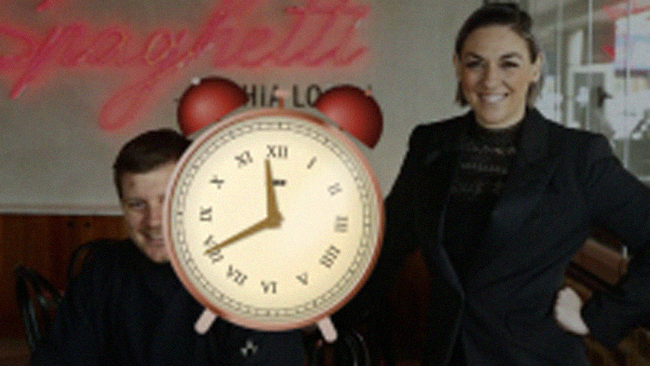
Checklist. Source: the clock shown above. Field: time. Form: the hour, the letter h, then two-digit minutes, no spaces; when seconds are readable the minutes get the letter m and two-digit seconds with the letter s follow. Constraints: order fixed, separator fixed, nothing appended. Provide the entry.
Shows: 11h40
